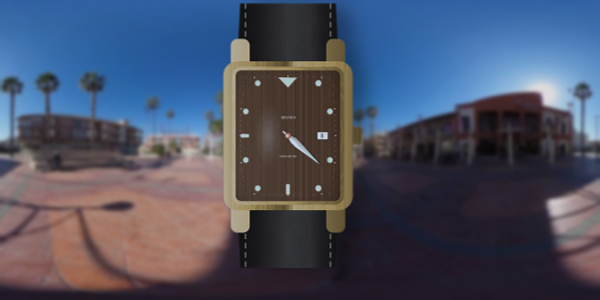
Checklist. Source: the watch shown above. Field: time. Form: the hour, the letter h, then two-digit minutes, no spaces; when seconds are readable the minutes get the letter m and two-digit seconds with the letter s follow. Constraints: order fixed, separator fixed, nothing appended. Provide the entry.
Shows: 4h22
